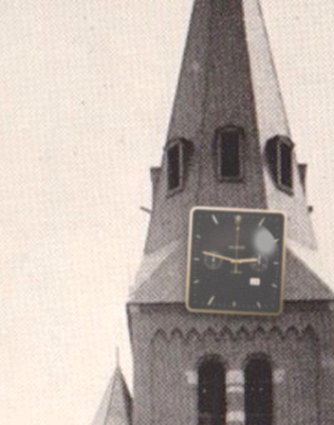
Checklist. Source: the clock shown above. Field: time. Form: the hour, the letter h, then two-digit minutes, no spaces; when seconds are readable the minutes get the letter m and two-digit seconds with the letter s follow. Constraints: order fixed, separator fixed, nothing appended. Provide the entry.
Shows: 2h47
